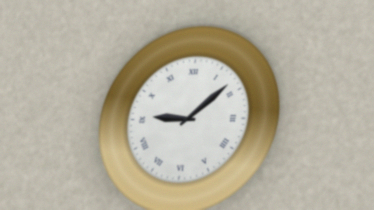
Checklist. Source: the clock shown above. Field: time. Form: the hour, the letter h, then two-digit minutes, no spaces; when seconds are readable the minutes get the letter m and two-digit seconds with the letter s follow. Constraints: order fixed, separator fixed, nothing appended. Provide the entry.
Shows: 9h08
